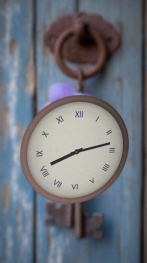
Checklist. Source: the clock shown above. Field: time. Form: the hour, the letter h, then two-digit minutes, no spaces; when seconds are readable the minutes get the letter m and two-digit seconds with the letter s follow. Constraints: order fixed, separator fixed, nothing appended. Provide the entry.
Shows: 8h13
